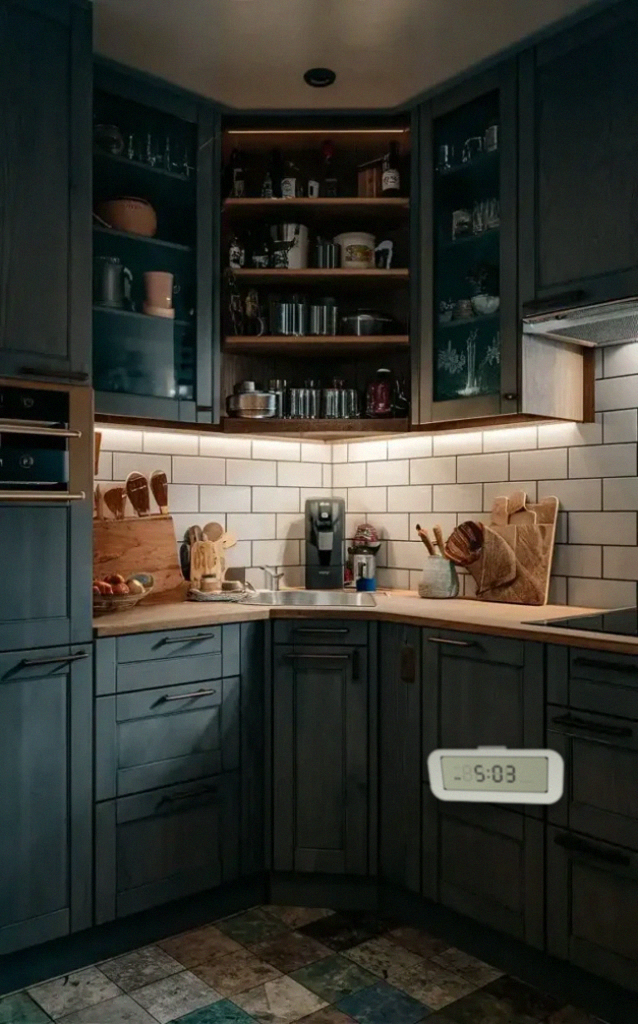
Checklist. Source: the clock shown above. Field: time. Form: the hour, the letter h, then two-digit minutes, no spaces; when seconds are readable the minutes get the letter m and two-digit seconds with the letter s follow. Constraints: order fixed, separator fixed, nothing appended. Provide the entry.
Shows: 5h03
